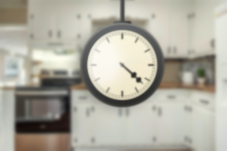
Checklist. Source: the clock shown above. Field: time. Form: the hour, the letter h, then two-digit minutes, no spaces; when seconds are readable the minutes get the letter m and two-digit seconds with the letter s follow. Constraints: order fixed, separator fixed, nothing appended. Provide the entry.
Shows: 4h22
